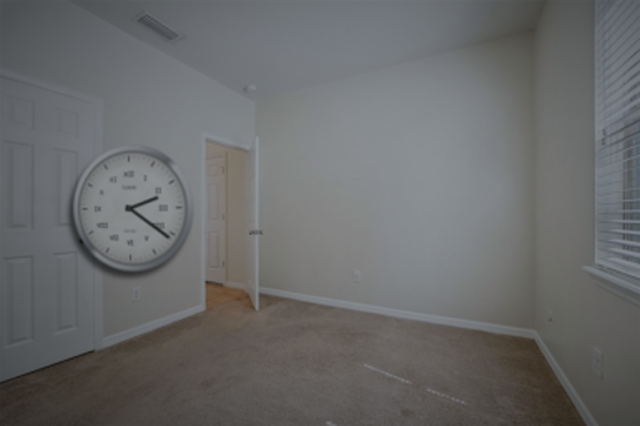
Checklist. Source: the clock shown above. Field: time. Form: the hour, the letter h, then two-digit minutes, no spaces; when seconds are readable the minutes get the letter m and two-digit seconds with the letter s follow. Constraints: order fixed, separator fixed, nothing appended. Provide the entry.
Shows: 2h21
